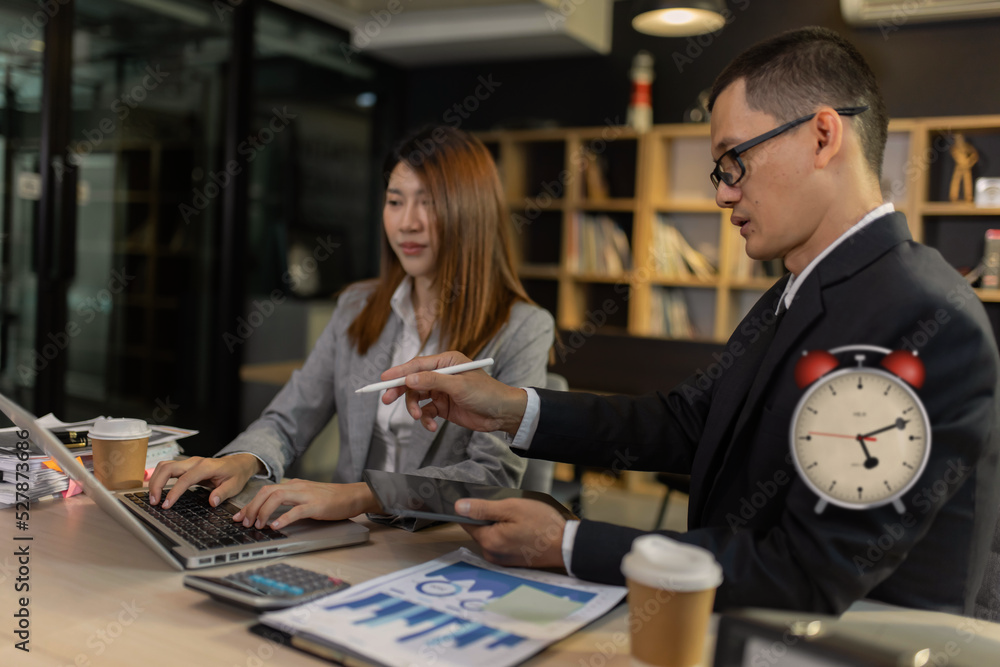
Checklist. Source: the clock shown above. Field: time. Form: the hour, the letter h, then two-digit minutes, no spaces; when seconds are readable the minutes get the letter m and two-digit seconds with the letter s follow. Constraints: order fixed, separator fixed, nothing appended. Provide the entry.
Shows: 5h11m46s
